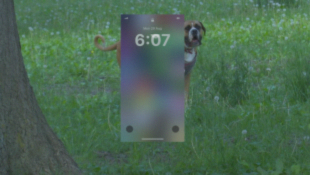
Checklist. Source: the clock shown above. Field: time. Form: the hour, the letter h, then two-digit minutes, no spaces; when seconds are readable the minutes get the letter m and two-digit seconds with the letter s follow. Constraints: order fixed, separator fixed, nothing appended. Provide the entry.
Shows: 6h07
